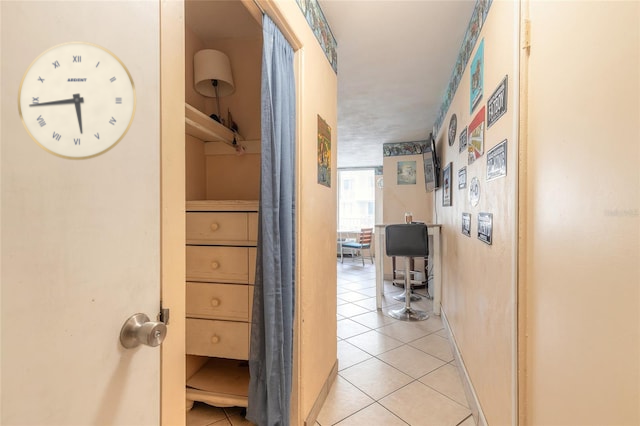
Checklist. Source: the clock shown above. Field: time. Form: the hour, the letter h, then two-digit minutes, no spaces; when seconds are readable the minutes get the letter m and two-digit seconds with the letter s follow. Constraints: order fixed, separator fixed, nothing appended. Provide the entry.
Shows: 5h44
